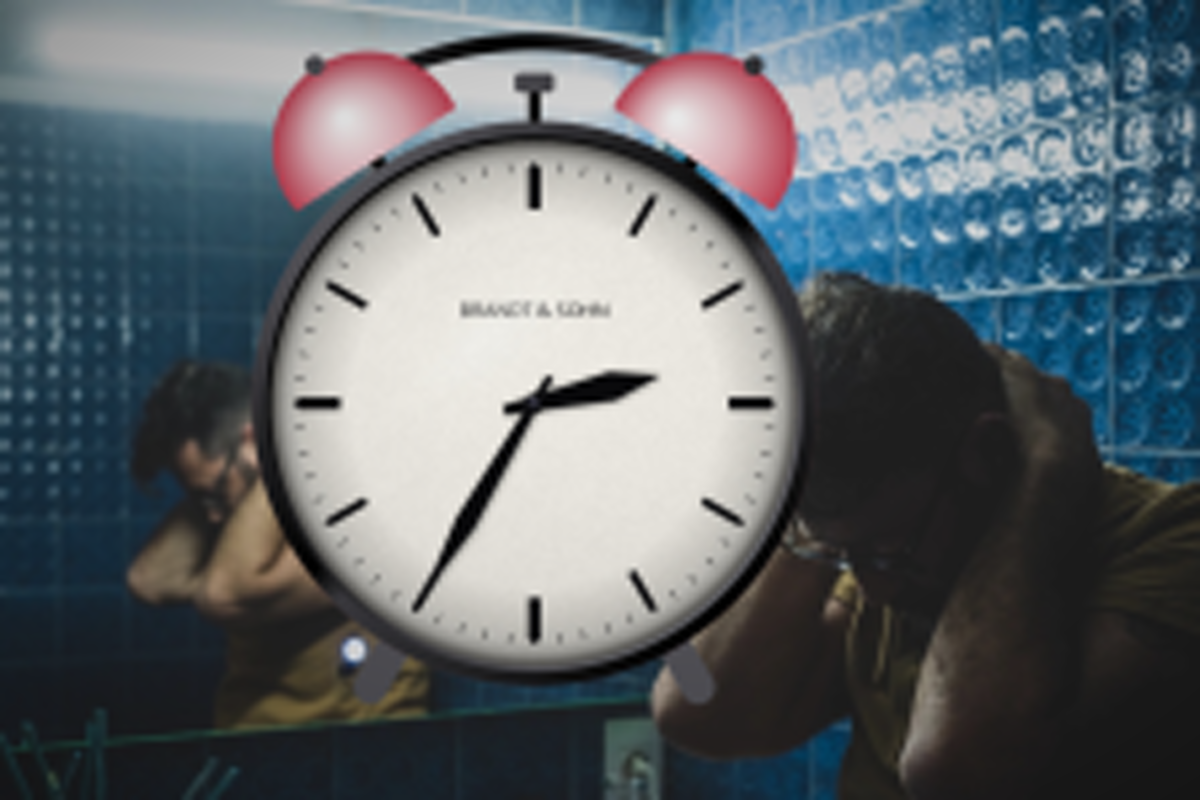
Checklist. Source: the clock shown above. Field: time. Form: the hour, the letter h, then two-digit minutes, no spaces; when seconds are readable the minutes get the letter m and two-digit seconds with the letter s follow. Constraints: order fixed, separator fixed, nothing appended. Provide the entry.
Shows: 2h35
